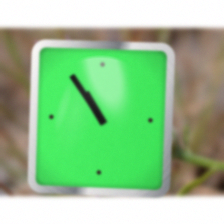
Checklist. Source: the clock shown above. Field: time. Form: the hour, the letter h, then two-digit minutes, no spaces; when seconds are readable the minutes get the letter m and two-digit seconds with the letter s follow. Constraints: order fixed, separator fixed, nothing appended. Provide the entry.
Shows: 10h54
